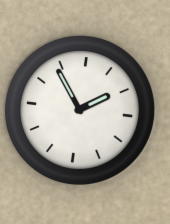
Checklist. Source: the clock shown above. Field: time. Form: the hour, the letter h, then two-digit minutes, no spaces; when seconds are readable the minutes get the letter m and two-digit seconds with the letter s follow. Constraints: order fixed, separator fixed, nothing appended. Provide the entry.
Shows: 1h54
